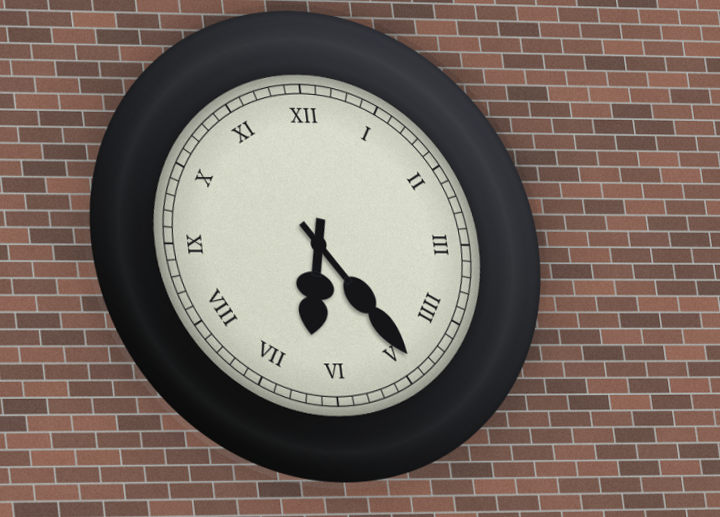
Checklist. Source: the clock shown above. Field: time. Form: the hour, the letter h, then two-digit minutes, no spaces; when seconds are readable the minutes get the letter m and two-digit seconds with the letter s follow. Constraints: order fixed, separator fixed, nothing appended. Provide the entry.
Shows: 6h24
